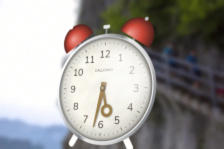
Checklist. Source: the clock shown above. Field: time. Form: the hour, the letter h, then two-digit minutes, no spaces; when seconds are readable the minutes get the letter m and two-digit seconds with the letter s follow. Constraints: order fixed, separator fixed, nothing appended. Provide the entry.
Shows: 5h32
